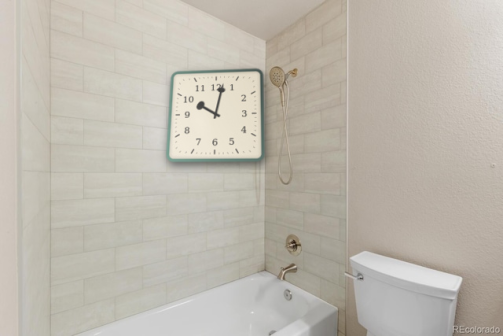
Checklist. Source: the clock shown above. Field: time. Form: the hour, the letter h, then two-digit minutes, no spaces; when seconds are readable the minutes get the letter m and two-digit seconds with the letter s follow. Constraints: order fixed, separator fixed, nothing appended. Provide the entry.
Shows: 10h02
